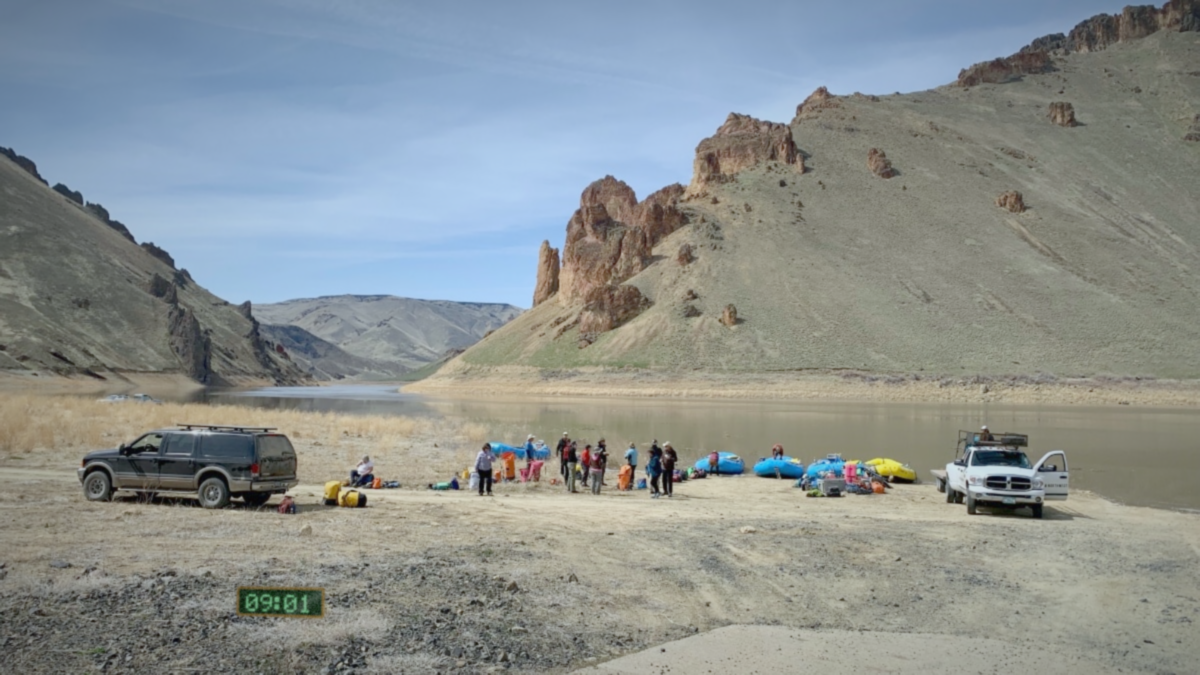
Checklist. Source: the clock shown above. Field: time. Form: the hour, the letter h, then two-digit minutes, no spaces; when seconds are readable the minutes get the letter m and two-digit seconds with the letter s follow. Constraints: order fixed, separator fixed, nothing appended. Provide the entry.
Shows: 9h01
